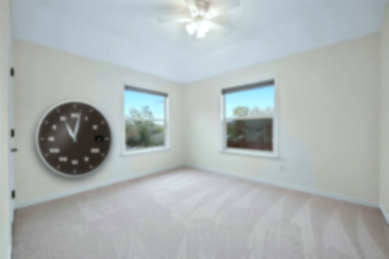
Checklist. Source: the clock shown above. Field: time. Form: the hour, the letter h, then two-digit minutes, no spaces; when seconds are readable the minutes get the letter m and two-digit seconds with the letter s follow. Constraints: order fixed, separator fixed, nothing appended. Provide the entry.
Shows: 11h02
